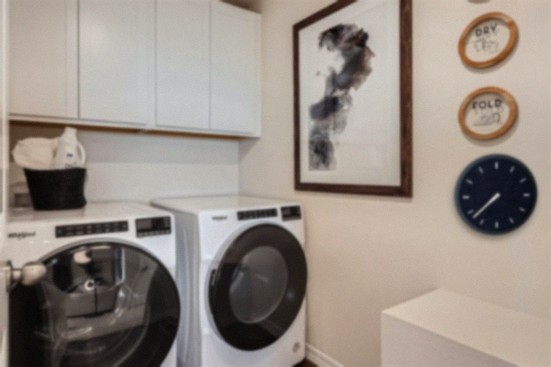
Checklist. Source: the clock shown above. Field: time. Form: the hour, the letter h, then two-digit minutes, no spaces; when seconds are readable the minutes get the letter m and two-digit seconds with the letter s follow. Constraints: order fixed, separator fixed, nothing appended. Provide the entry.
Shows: 7h38
